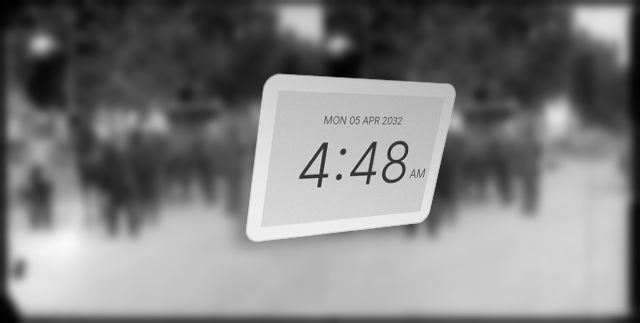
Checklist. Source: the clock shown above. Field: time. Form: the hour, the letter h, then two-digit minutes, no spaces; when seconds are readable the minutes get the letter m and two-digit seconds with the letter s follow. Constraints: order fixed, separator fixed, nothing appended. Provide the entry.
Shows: 4h48
